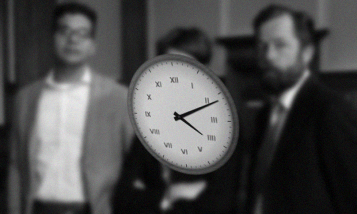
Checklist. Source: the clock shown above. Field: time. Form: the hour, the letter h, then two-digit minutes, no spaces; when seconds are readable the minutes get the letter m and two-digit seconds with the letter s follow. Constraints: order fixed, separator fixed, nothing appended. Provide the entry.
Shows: 4h11
